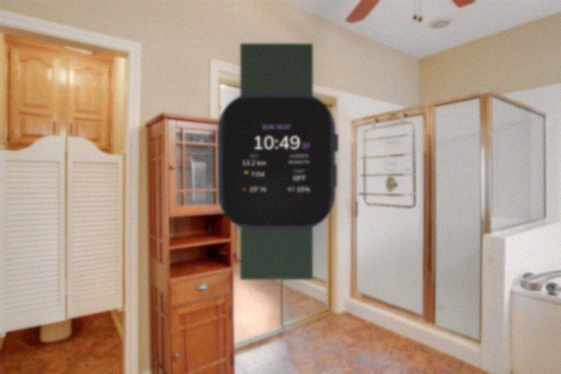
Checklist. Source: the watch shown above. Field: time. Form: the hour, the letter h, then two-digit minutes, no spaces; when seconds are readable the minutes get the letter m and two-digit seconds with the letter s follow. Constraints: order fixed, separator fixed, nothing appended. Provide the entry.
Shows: 10h49
